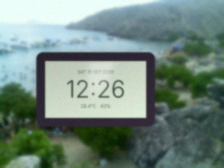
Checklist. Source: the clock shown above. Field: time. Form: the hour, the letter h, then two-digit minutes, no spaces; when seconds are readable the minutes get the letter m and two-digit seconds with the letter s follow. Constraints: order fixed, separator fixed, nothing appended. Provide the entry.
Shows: 12h26
